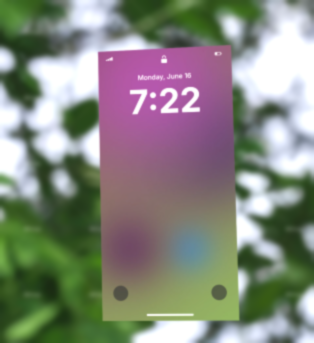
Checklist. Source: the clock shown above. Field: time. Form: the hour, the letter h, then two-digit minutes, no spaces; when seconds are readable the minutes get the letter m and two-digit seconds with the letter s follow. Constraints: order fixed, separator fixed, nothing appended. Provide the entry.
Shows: 7h22
